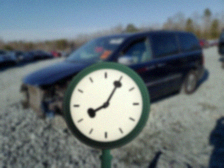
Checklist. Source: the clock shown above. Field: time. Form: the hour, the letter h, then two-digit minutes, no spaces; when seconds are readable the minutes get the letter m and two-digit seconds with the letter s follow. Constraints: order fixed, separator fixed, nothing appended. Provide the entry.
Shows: 8h05
